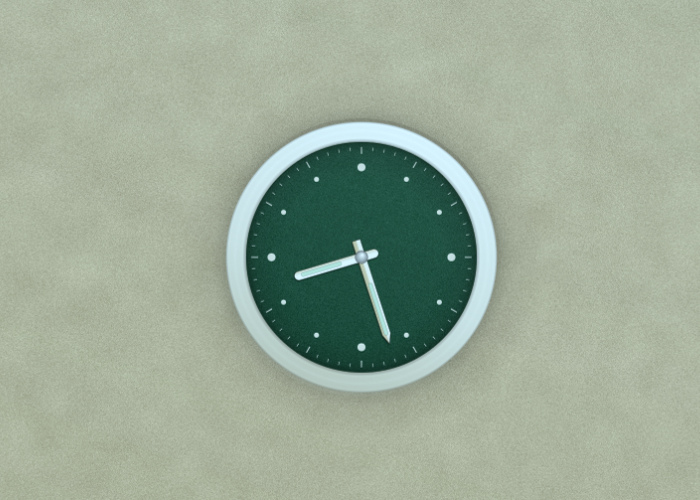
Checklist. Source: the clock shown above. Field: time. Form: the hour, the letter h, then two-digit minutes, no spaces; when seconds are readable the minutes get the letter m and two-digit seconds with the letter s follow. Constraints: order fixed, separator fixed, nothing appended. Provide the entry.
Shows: 8h27
